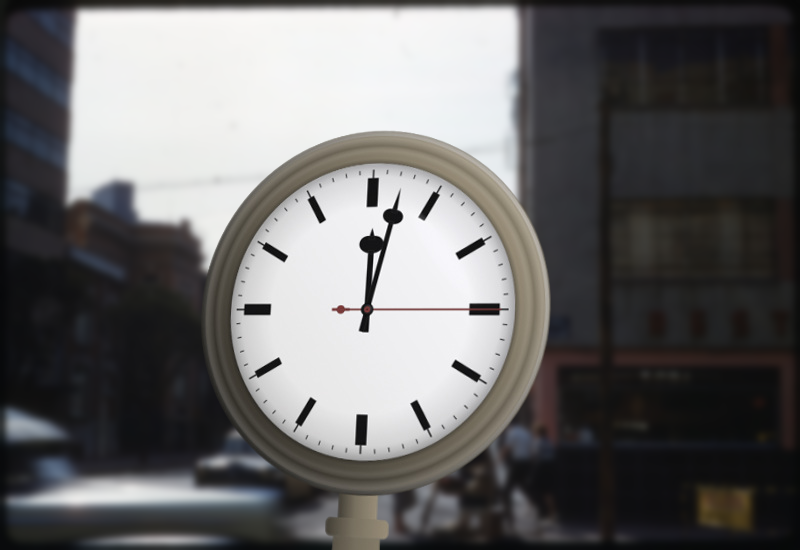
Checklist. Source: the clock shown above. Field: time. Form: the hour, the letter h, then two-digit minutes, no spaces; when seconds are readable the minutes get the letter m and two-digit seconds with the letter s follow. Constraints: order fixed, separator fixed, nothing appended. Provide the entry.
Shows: 12h02m15s
